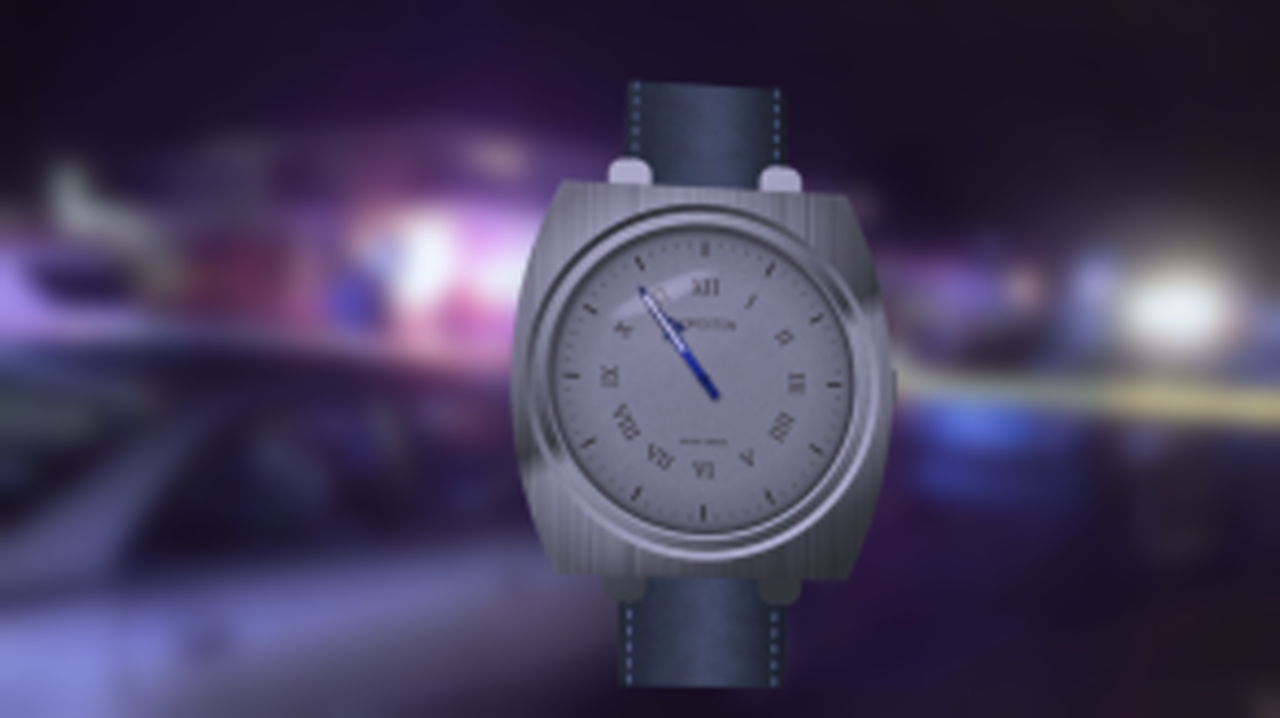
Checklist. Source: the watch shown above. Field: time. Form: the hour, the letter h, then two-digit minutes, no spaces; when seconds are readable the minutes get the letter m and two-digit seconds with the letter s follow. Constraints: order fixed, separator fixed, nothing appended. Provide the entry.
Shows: 10h54
